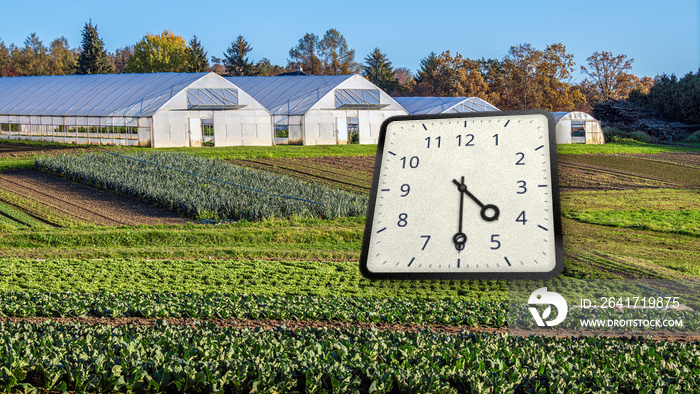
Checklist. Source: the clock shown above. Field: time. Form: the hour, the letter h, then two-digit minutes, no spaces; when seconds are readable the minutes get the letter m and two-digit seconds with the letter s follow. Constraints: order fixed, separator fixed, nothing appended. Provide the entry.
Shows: 4h30
